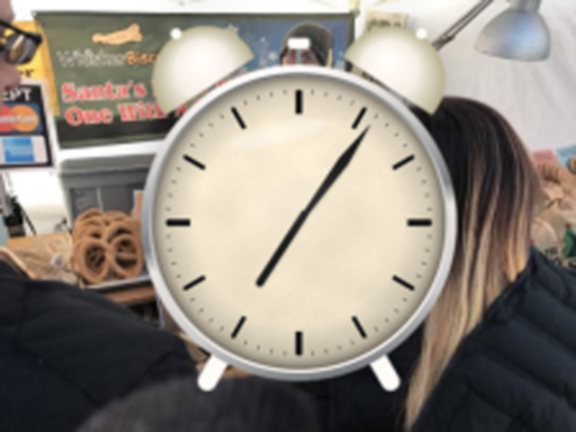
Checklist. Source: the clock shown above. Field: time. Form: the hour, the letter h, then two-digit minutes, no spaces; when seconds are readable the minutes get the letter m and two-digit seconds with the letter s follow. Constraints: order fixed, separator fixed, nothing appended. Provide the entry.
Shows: 7h06
